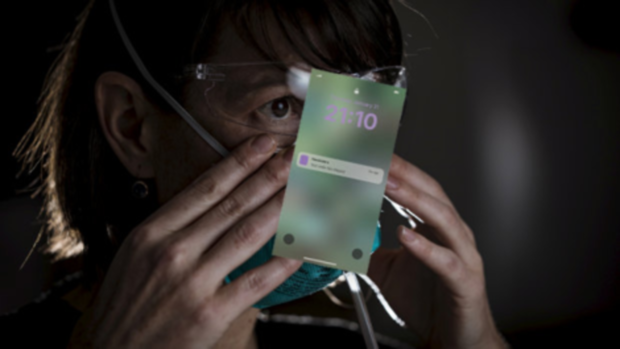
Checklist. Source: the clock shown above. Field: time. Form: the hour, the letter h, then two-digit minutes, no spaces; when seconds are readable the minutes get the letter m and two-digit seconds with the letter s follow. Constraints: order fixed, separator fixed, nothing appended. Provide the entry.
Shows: 21h10
